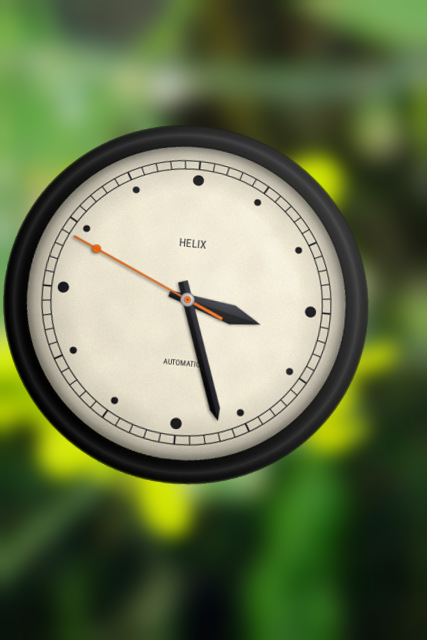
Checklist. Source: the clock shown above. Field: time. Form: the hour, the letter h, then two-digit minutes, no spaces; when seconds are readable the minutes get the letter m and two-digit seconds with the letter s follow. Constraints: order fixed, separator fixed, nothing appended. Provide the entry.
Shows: 3h26m49s
